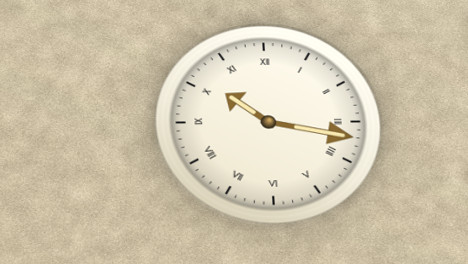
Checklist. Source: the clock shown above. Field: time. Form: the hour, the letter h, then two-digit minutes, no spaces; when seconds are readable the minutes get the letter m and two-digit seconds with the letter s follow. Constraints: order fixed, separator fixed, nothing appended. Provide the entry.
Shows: 10h17
